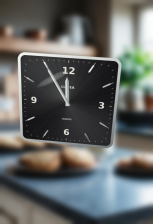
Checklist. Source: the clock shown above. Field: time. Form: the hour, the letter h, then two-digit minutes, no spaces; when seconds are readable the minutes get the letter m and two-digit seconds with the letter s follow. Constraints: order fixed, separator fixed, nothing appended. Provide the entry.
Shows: 11h55
